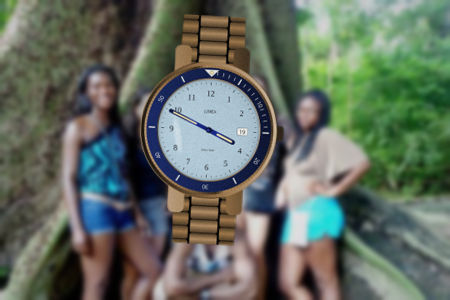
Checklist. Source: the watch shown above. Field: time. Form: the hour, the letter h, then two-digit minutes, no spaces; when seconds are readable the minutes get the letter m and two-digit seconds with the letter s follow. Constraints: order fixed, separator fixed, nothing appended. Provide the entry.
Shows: 3h49
